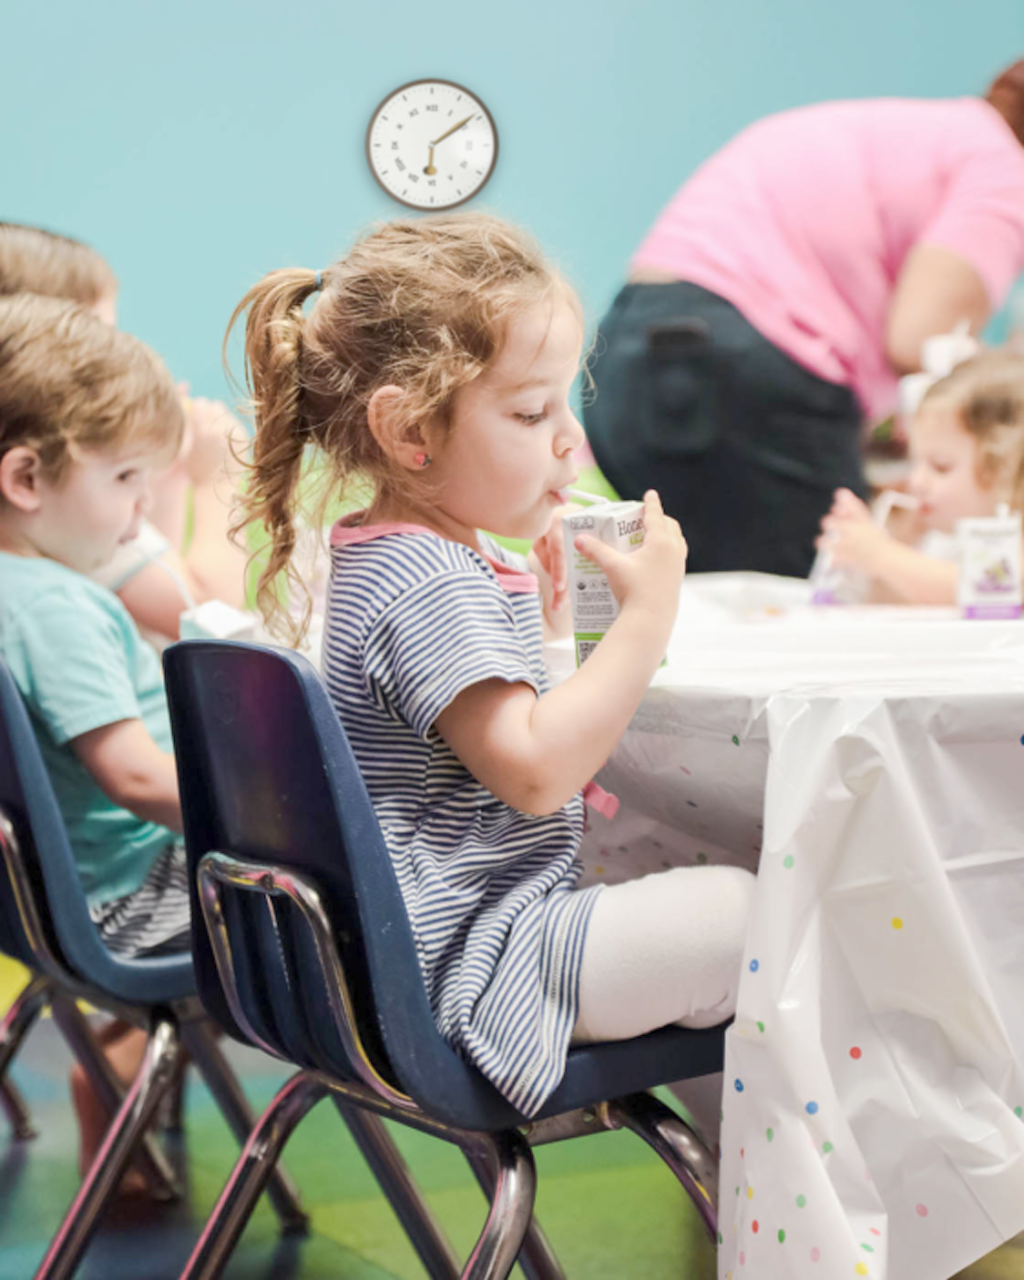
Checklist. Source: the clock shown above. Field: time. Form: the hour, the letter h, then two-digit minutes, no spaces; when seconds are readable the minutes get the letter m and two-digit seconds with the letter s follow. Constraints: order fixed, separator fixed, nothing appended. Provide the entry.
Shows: 6h09
